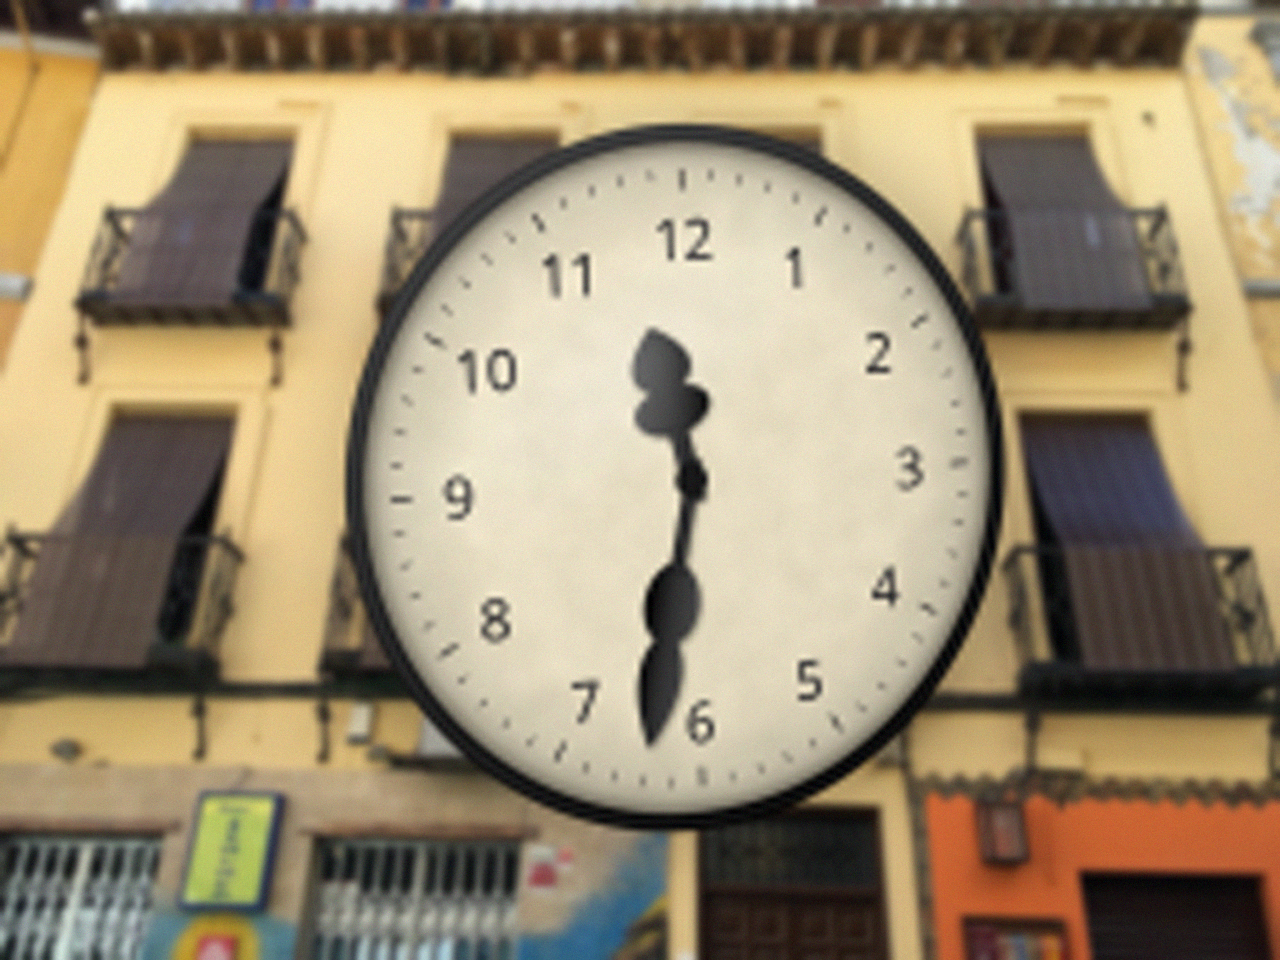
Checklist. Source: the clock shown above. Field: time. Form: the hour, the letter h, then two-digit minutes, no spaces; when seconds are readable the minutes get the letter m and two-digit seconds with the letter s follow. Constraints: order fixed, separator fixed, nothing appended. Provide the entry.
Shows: 11h32
